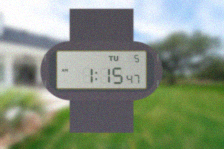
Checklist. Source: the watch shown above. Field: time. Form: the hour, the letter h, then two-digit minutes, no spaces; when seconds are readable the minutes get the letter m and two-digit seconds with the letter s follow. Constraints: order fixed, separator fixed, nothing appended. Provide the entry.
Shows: 1h15m47s
